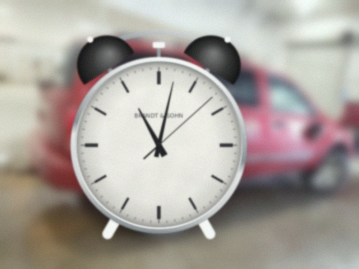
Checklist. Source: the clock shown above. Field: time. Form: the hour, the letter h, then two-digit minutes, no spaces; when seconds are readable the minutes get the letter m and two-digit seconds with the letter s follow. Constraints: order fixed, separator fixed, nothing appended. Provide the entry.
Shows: 11h02m08s
